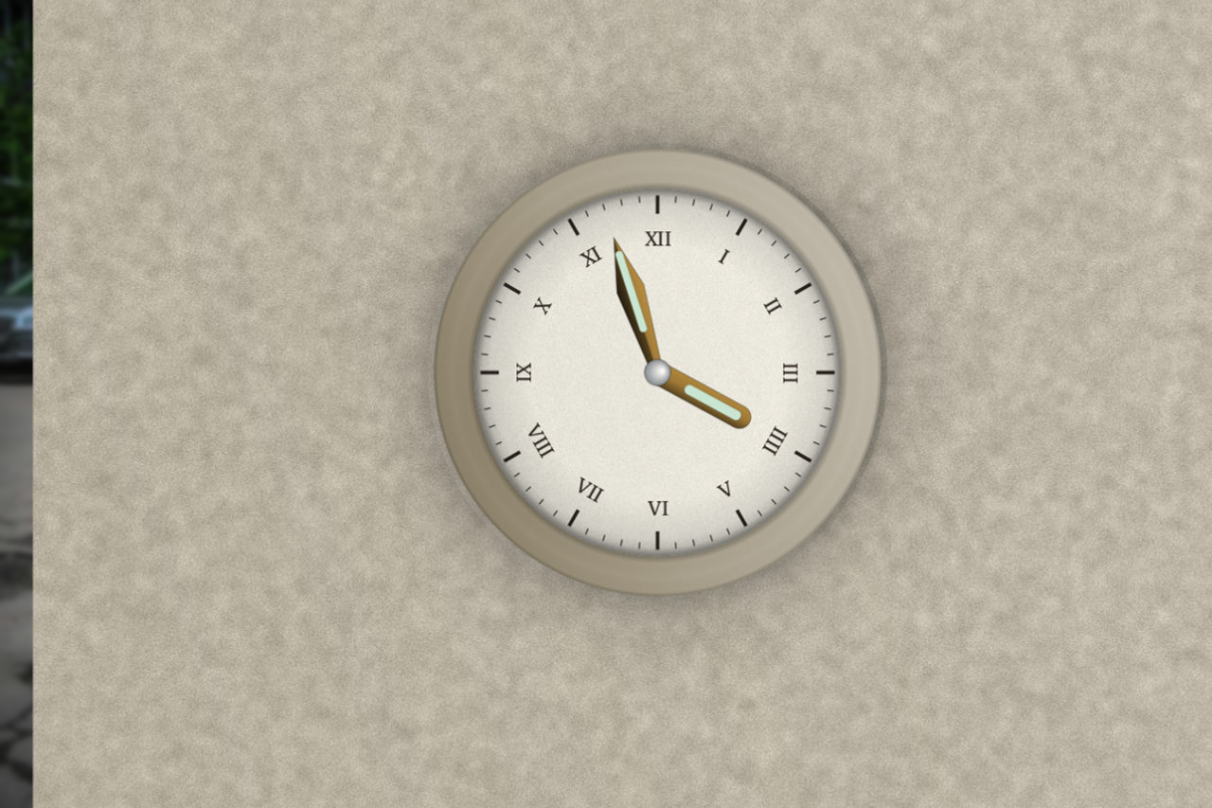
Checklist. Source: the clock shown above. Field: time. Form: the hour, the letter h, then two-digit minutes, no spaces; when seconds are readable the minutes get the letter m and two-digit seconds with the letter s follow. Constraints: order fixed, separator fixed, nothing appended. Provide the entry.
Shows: 3h57
